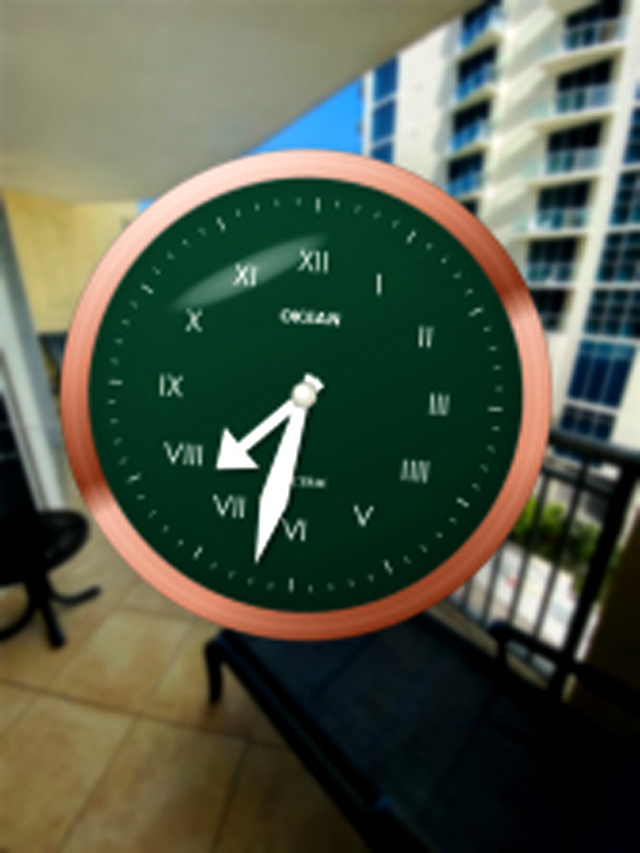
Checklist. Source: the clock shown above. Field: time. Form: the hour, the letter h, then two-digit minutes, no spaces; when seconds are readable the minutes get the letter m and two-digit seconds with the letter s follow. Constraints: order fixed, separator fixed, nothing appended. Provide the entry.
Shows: 7h32
